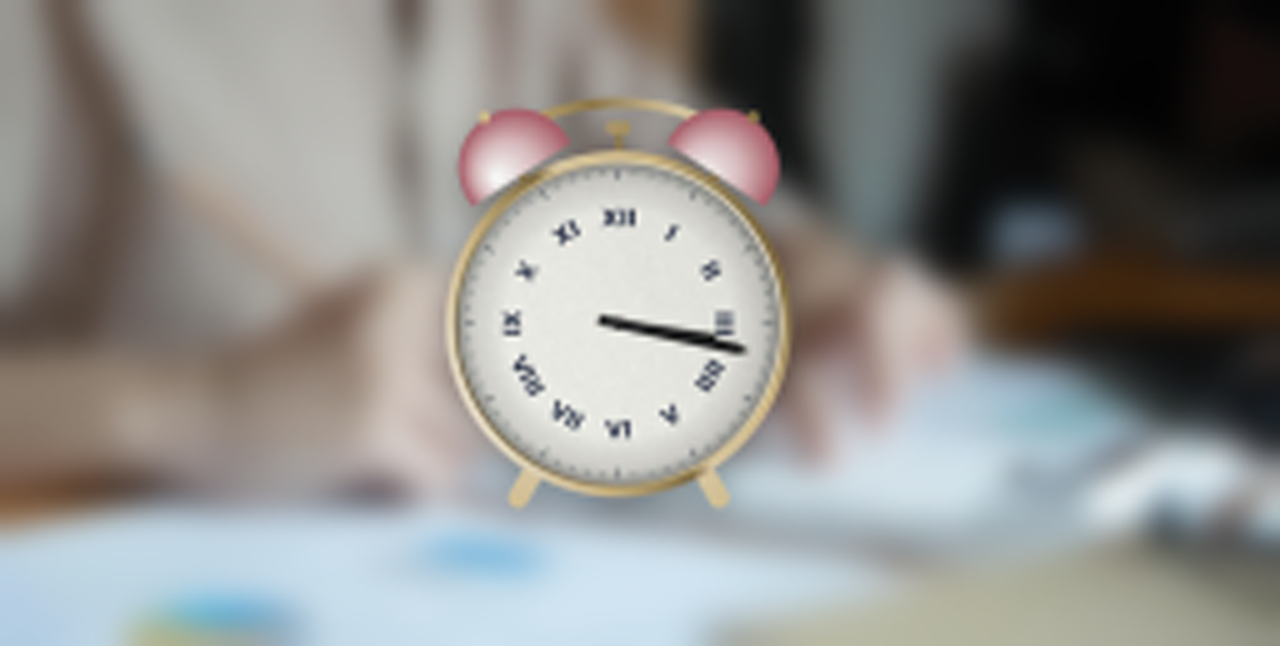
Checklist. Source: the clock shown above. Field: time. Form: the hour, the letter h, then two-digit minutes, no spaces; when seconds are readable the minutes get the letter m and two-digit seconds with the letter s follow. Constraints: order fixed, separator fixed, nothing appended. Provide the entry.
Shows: 3h17
